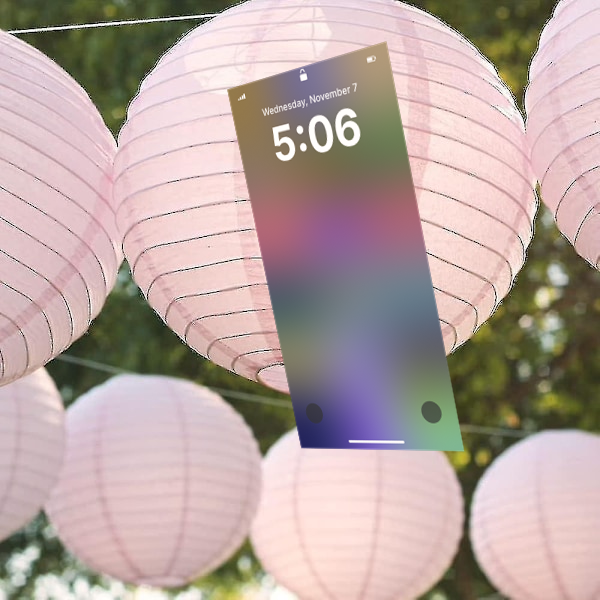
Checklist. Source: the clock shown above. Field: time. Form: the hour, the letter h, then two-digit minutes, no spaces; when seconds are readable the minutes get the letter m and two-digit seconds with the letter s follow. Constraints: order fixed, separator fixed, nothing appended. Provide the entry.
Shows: 5h06
